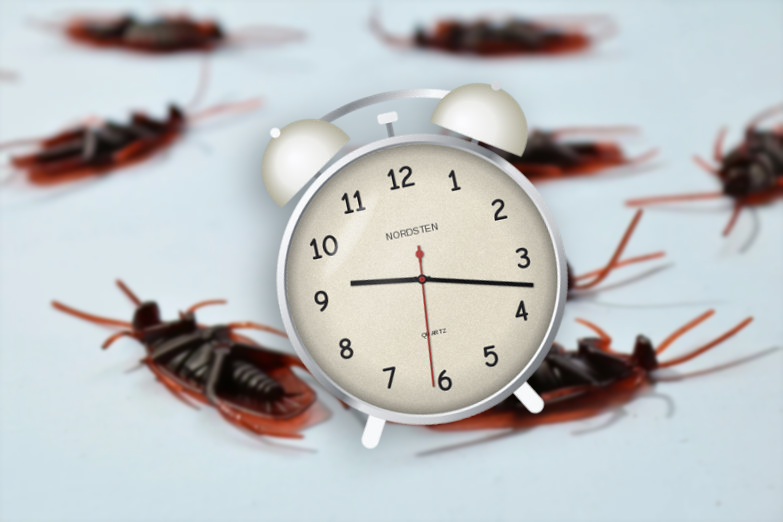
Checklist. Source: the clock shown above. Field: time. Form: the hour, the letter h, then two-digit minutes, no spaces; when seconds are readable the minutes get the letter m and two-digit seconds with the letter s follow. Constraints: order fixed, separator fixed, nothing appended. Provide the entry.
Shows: 9h17m31s
